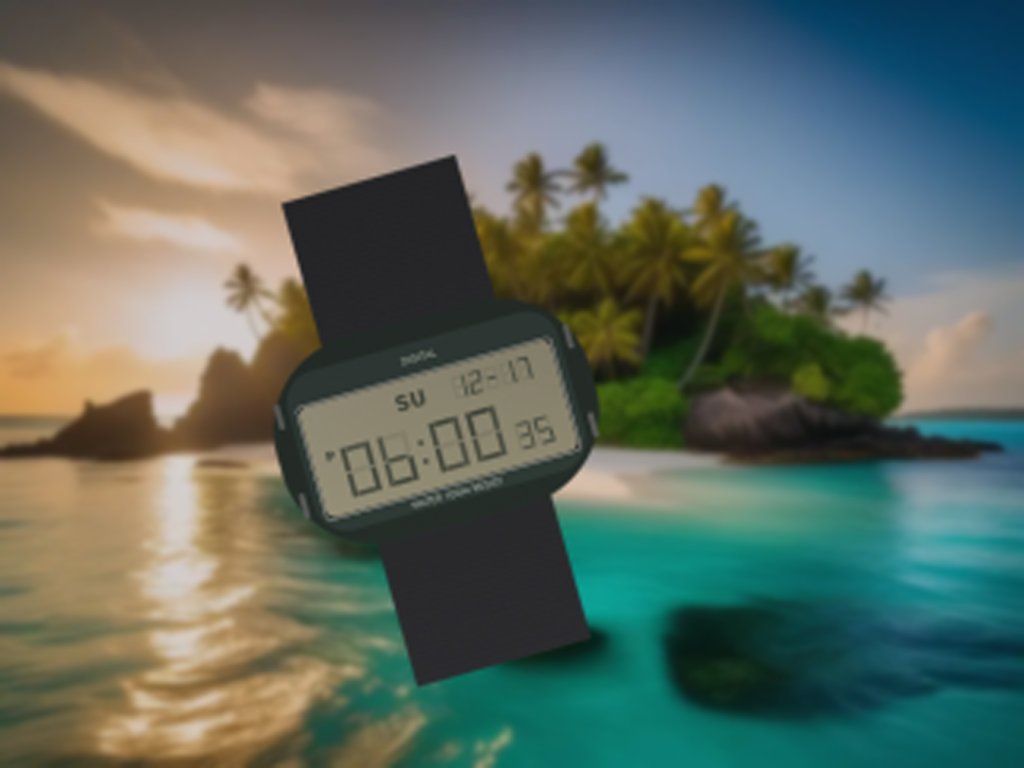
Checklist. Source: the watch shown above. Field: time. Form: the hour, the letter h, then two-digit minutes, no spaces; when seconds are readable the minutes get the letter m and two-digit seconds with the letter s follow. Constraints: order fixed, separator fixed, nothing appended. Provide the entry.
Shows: 6h00m35s
